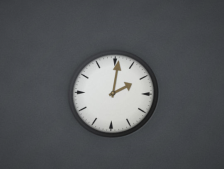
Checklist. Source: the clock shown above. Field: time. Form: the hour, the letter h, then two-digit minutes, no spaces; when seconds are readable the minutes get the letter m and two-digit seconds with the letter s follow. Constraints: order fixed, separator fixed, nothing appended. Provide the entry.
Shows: 2h01
